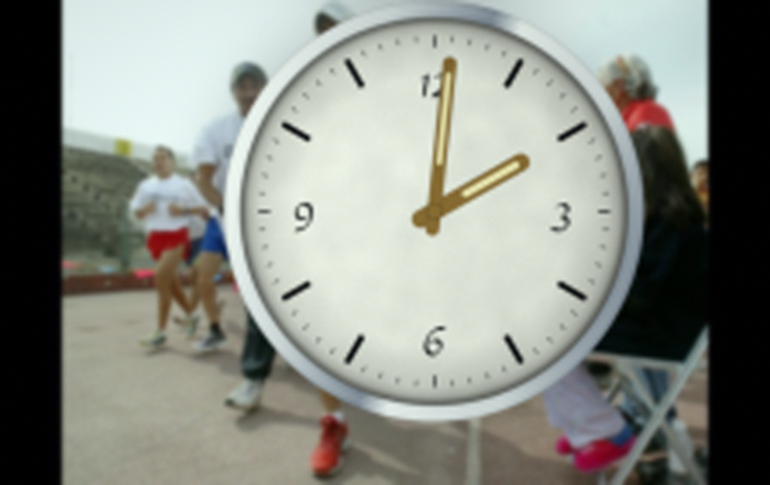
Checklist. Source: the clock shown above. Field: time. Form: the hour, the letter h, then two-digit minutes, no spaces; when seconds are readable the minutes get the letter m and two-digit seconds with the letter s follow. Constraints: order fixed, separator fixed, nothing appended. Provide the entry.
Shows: 2h01
